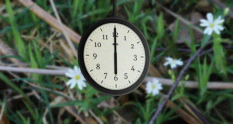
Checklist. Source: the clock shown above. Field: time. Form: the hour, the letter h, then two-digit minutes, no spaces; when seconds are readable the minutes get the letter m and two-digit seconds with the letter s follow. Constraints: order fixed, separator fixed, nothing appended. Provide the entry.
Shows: 6h00
